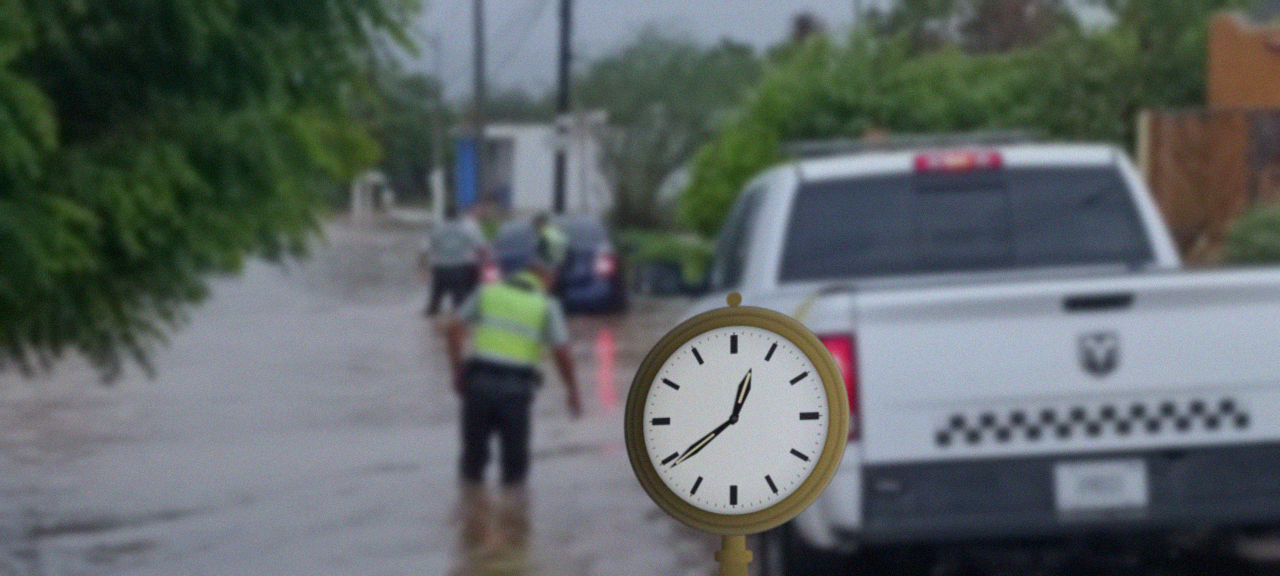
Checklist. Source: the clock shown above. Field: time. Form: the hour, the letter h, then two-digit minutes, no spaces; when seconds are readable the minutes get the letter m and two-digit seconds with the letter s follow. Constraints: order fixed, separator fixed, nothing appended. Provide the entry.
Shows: 12h39
